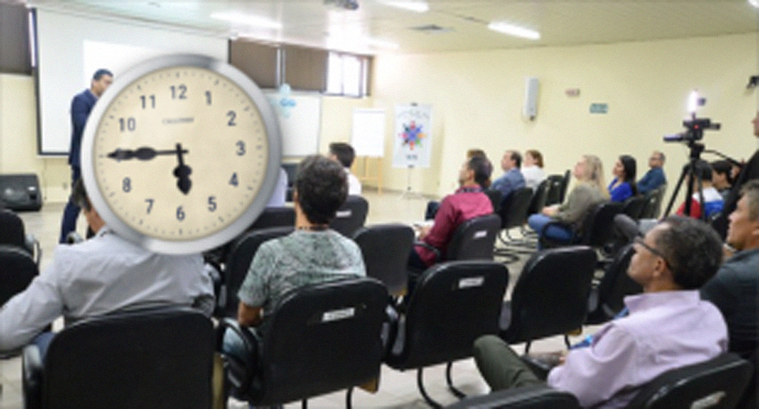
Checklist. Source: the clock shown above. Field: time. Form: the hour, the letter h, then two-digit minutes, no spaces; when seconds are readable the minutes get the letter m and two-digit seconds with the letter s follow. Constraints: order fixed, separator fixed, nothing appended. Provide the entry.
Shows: 5h45
